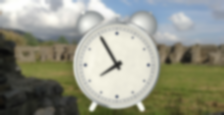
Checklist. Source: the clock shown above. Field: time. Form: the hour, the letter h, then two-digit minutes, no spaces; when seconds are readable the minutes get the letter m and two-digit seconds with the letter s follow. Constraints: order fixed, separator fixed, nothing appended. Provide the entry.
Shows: 7h55
